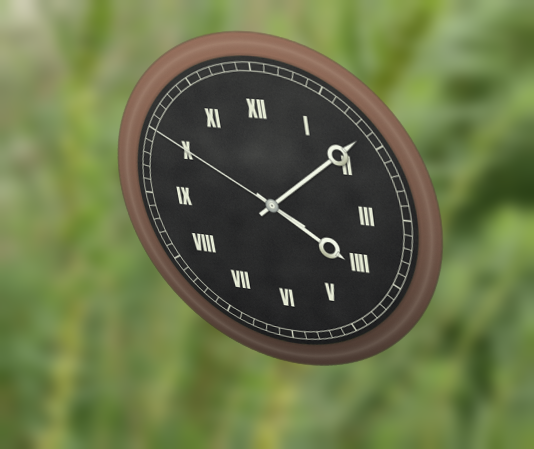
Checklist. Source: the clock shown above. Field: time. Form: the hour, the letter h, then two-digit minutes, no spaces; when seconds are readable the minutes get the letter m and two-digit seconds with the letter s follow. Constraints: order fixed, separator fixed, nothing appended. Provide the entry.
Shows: 4h08m50s
